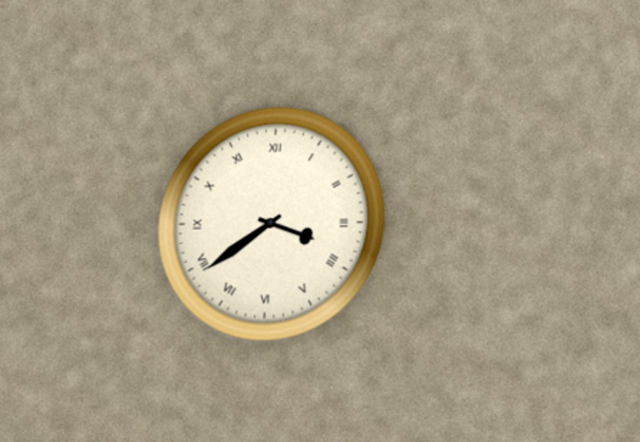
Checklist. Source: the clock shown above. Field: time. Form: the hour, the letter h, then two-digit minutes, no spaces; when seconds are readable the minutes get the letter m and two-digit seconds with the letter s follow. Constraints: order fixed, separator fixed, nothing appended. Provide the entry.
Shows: 3h39
